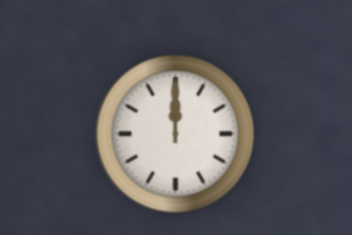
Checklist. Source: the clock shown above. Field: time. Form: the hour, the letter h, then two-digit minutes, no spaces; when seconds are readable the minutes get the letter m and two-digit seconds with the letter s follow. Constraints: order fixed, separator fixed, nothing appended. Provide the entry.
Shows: 12h00
